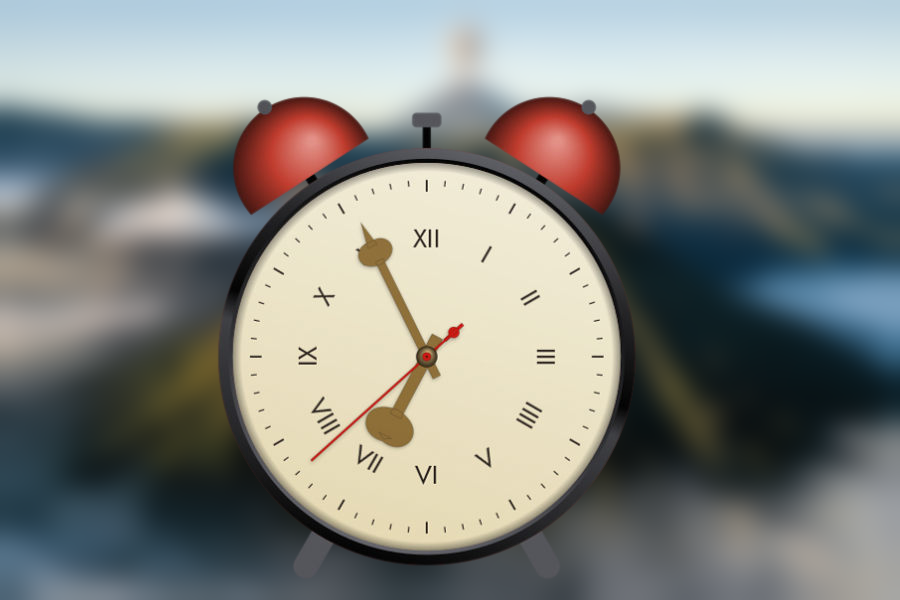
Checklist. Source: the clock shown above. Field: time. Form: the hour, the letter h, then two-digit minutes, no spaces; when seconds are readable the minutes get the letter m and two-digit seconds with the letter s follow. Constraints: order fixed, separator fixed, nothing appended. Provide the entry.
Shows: 6h55m38s
